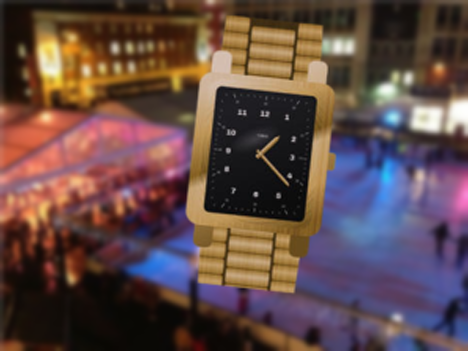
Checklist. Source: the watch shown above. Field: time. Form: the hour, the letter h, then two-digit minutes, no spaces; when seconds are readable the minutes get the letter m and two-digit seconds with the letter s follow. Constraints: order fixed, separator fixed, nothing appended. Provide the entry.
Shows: 1h22
